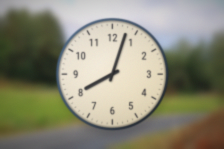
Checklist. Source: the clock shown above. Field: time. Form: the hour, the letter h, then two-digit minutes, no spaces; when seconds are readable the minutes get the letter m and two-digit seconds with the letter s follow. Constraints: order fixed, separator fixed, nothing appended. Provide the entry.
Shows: 8h03
